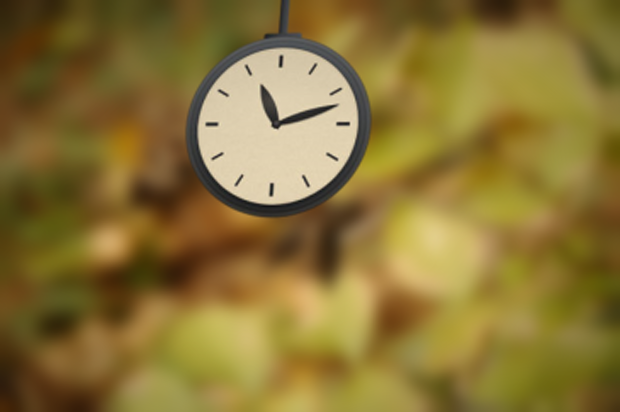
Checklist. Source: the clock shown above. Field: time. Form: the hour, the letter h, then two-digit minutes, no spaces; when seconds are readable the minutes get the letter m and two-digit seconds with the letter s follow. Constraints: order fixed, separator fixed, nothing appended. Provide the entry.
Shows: 11h12
